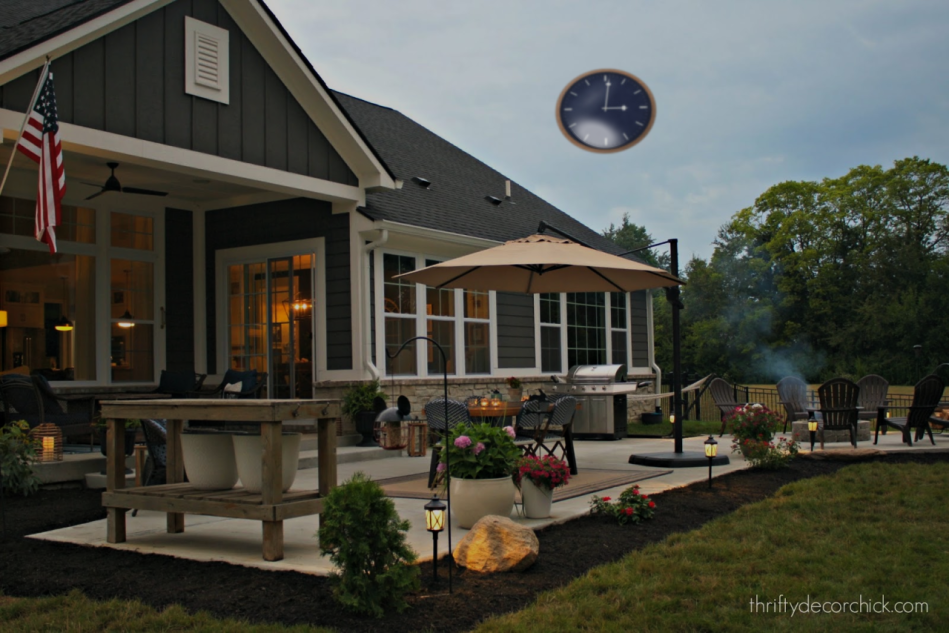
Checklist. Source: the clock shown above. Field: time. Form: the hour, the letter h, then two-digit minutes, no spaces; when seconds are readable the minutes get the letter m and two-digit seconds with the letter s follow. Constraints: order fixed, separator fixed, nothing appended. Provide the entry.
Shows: 3h01
